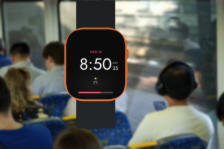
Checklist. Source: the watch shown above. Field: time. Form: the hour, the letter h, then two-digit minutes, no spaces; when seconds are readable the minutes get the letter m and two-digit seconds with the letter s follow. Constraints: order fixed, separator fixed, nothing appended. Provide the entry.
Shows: 8h50
